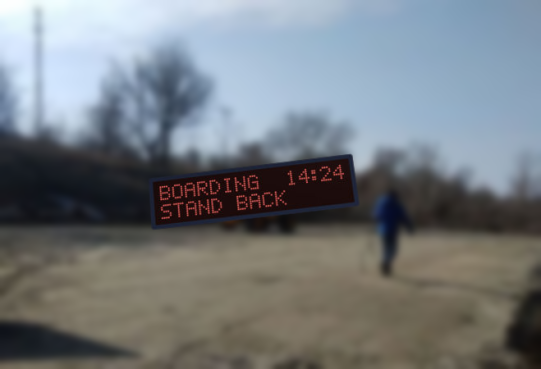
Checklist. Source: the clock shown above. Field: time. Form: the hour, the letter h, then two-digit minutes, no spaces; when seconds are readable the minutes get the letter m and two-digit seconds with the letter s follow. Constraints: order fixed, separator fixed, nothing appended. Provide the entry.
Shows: 14h24
